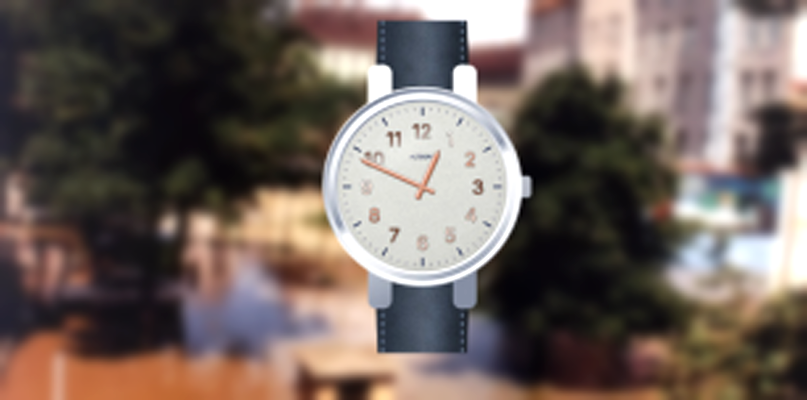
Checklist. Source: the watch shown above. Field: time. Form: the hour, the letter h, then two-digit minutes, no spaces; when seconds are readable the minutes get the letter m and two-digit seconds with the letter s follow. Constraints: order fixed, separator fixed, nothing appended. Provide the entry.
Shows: 12h49
